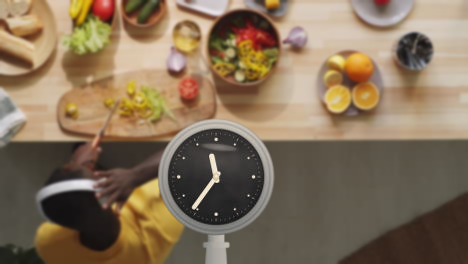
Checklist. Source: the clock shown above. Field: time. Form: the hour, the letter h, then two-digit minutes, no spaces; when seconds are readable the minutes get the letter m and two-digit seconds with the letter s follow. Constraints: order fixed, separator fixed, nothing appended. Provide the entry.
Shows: 11h36
